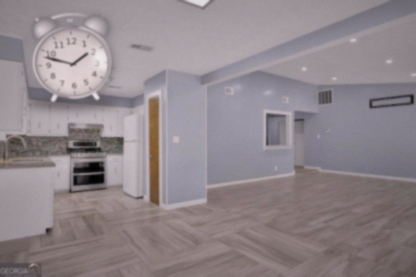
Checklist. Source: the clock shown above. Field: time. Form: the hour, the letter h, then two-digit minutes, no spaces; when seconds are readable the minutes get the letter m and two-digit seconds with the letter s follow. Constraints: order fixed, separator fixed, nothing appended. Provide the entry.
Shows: 1h48
